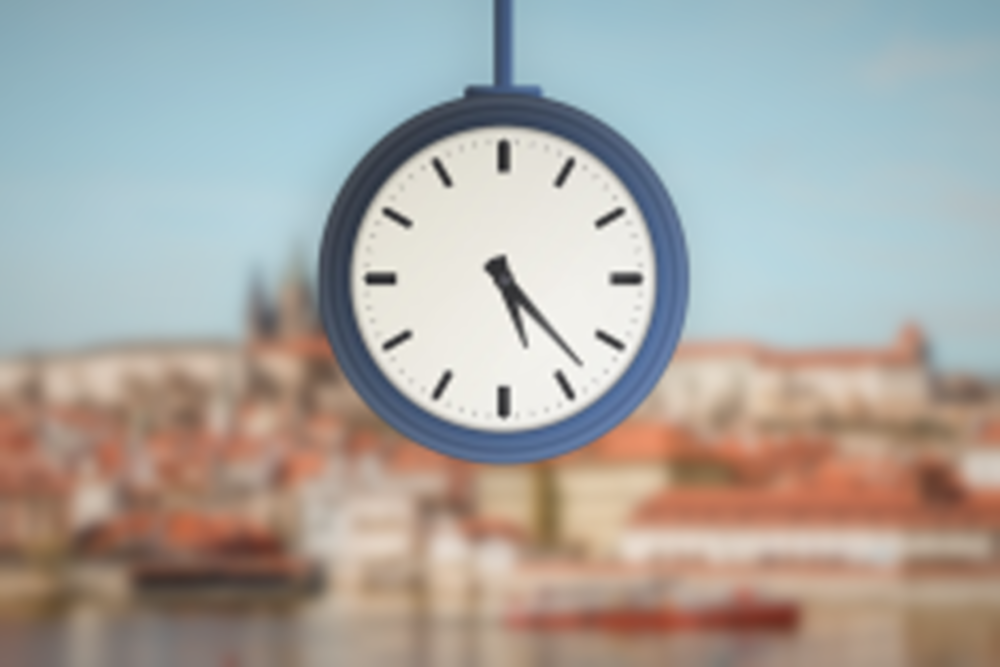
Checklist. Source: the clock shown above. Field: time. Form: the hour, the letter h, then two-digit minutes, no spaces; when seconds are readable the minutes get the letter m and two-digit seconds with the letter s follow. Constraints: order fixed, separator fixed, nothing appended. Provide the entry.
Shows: 5h23
